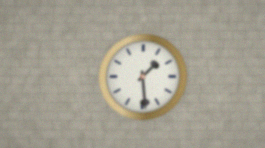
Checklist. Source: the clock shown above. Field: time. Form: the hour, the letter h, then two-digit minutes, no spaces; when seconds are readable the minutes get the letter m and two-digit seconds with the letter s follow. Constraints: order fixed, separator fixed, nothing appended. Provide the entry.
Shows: 1h29
